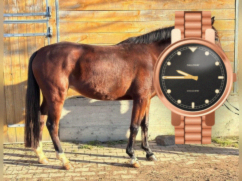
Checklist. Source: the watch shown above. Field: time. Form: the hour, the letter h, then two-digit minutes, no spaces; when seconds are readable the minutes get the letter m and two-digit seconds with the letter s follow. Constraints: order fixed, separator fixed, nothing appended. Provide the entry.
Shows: 9h45
